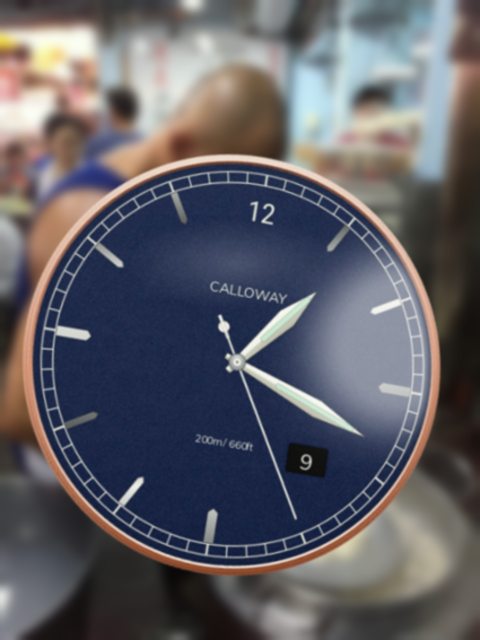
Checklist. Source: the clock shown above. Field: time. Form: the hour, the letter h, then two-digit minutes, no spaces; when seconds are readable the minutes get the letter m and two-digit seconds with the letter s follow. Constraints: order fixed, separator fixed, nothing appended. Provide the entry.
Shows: 1h18m25s
